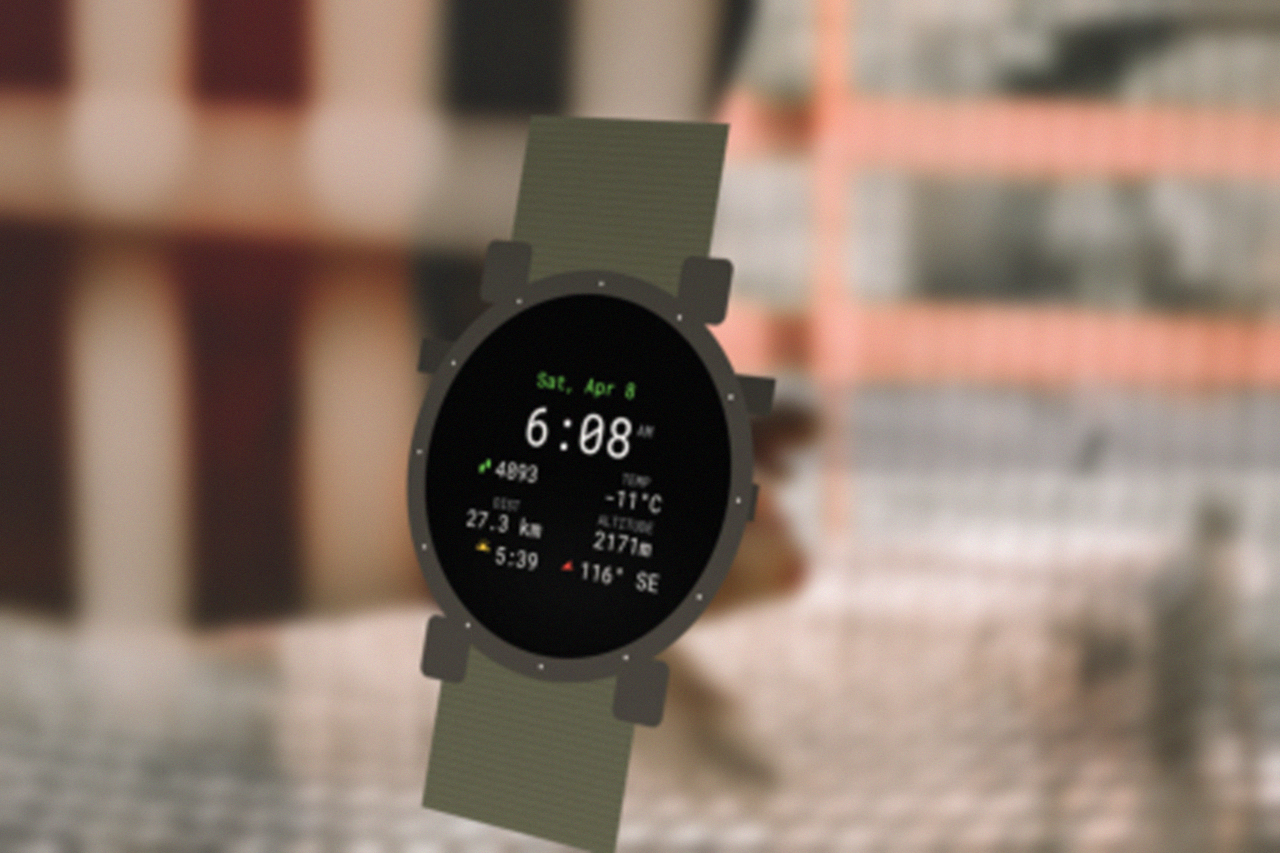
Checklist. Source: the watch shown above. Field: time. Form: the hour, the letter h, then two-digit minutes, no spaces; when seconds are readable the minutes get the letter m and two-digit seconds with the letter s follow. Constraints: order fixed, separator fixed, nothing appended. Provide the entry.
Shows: 6h08
